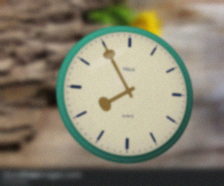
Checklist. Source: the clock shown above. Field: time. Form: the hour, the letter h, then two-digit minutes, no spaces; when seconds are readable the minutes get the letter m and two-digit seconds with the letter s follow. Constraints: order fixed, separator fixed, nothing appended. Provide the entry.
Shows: 7h55
